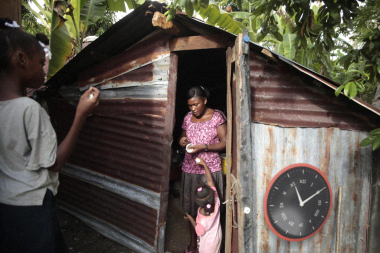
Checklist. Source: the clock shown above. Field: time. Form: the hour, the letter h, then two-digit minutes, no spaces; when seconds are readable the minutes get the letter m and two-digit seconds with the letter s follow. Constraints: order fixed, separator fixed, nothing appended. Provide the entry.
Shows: 11h10
